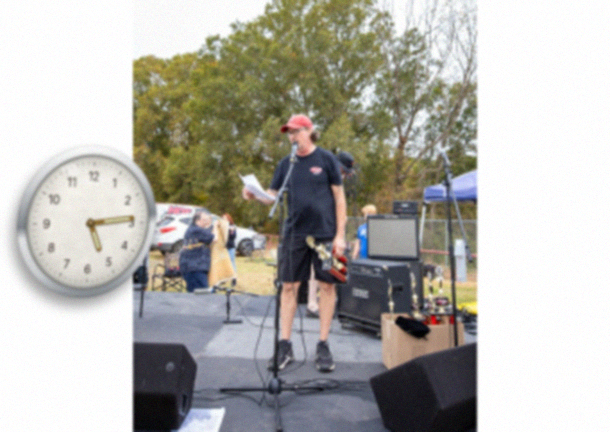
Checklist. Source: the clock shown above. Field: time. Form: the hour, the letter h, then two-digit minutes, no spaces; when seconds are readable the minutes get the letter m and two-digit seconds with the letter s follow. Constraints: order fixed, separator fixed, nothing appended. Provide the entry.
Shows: 5h14
